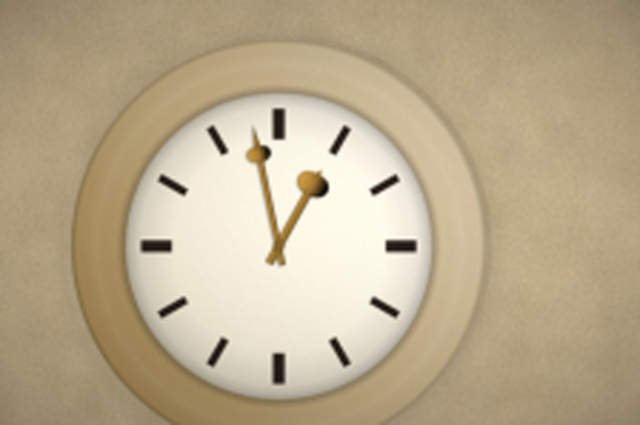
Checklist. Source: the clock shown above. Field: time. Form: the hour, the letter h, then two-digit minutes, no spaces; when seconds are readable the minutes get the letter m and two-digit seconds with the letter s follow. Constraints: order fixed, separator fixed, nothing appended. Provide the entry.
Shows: 12h58
